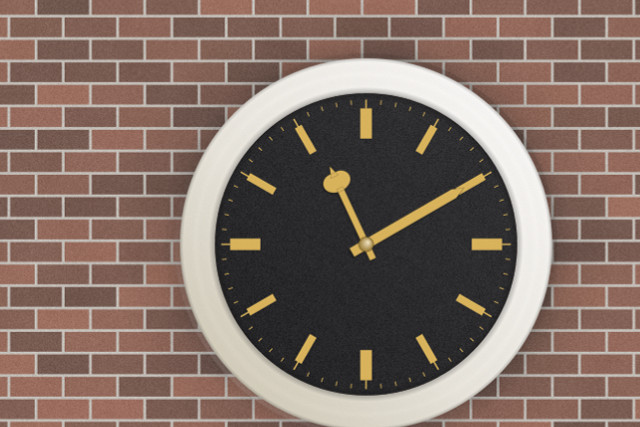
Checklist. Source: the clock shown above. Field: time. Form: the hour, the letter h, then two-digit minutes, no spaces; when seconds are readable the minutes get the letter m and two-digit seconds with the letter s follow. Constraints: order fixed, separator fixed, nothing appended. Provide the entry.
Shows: 11h10
